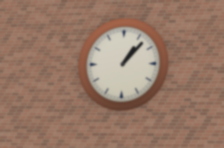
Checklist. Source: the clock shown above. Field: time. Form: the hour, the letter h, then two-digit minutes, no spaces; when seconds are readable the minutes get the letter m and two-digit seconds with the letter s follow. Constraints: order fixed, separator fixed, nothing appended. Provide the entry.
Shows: 1h07
